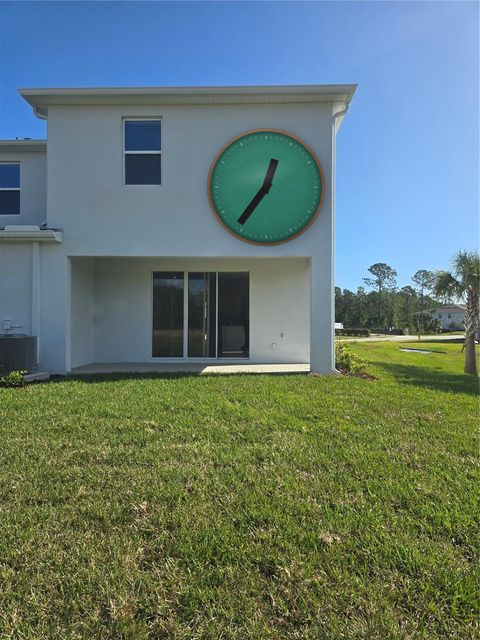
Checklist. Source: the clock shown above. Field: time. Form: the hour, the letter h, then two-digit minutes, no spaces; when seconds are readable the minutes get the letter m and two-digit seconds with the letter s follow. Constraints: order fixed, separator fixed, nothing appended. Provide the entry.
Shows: 12h36
